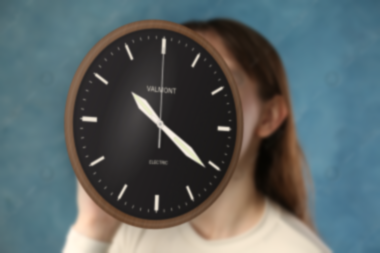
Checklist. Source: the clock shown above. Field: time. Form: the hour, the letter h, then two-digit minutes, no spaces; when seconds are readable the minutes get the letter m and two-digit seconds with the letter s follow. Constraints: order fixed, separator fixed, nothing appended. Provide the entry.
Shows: 10h21m00s
